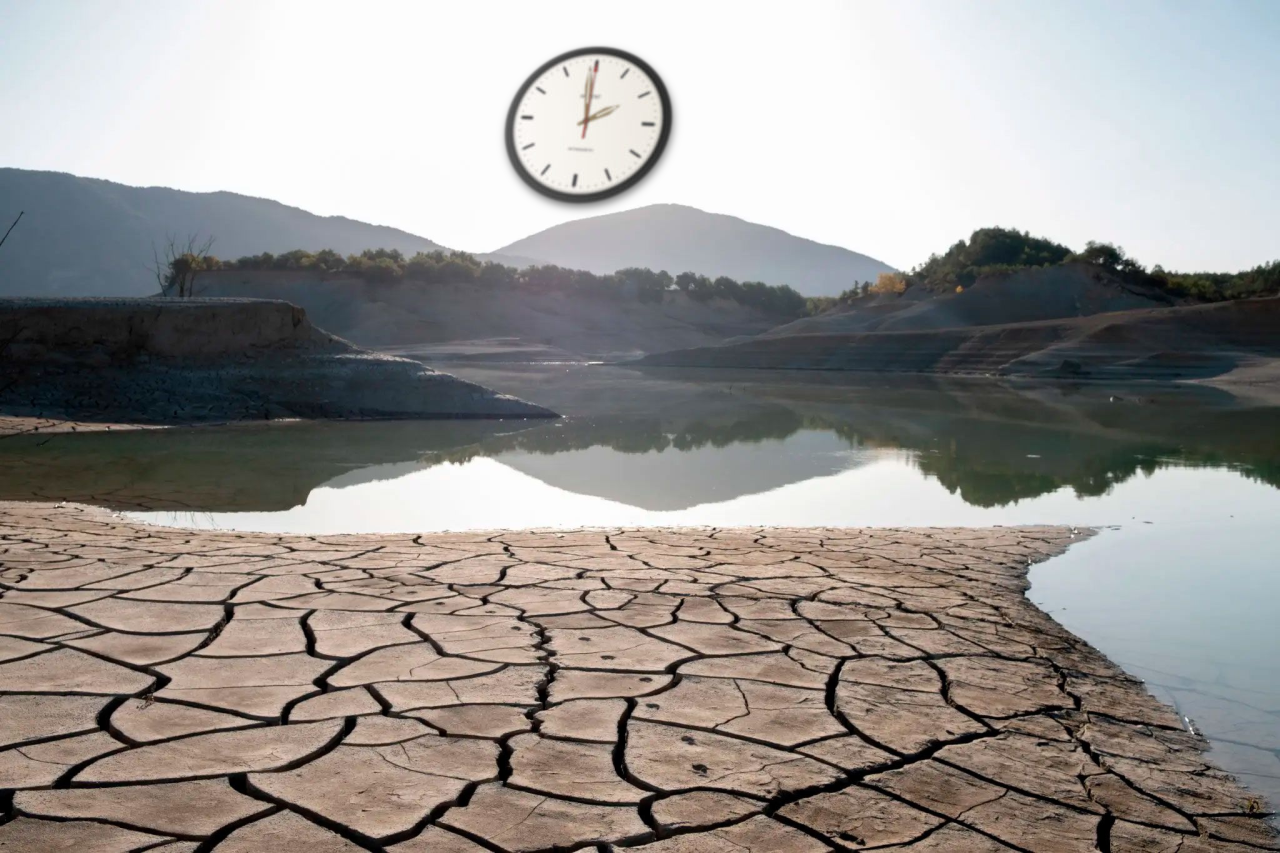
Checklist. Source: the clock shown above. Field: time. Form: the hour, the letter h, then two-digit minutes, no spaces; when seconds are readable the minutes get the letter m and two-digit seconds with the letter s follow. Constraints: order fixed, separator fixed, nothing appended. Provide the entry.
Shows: 1h59m00s
